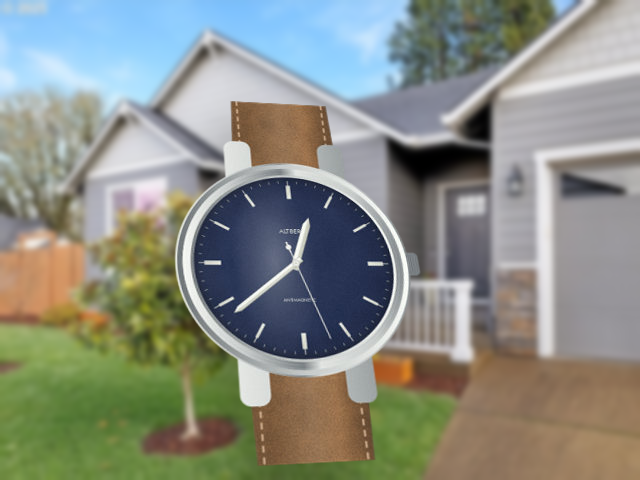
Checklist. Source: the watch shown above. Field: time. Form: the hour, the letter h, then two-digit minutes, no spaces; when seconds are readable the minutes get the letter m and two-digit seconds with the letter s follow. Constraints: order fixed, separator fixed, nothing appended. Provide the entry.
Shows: 12h38m27s
